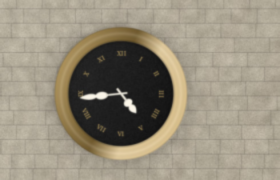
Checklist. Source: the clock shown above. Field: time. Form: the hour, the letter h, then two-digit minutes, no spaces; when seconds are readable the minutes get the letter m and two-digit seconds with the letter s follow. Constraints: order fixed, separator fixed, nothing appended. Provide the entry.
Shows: 4h44
